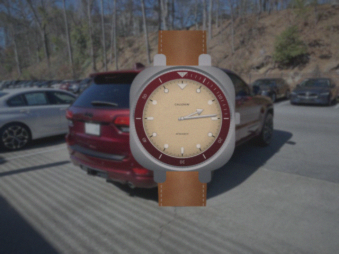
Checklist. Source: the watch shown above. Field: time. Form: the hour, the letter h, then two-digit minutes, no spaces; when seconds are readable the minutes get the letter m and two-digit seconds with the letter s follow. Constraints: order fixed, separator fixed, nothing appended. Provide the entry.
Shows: 2h14
